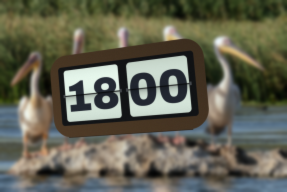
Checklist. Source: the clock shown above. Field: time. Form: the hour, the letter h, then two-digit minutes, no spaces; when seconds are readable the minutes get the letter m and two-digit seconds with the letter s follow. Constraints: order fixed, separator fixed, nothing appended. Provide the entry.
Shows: 18h00
